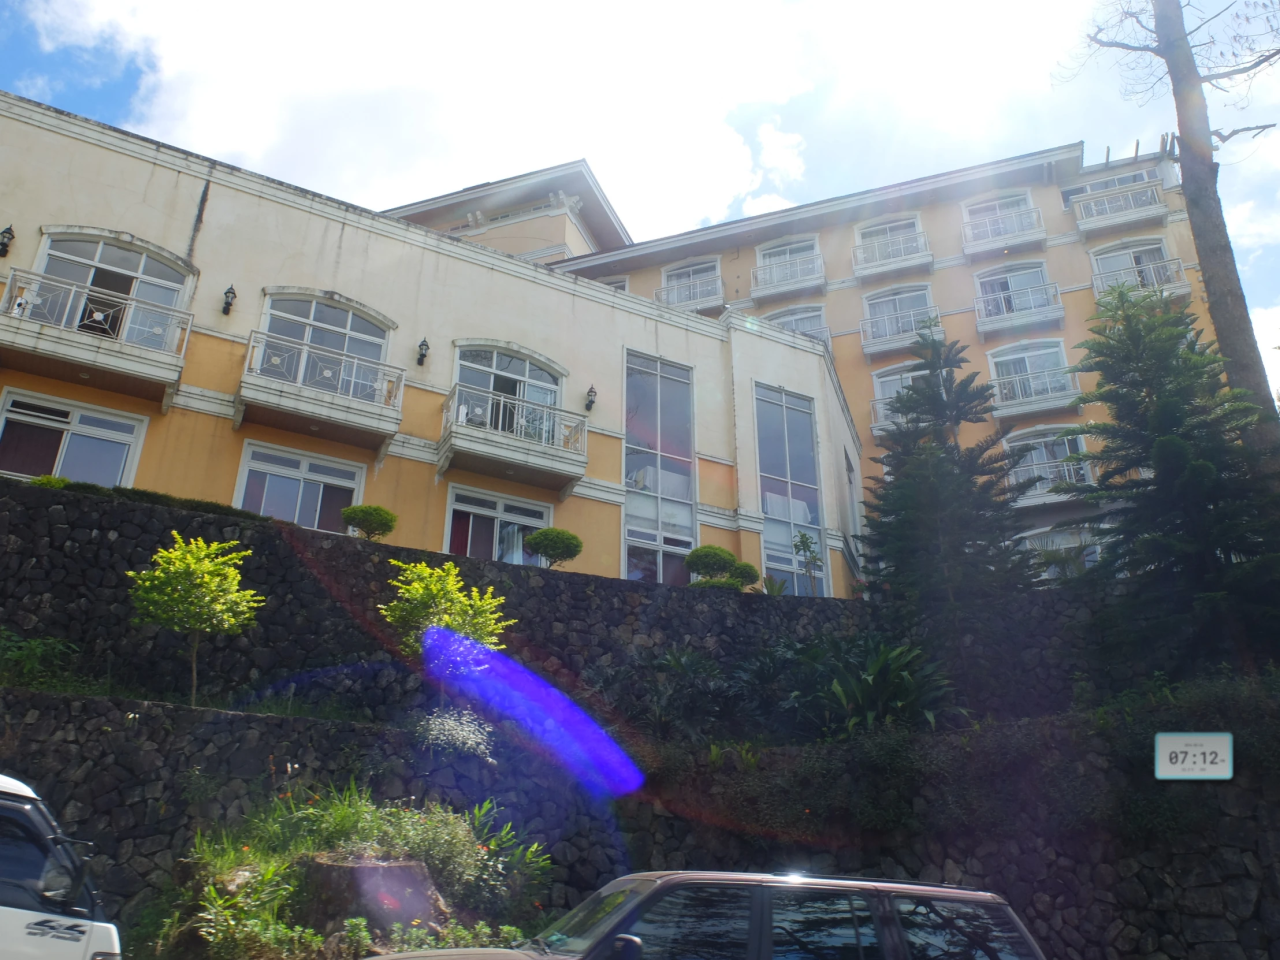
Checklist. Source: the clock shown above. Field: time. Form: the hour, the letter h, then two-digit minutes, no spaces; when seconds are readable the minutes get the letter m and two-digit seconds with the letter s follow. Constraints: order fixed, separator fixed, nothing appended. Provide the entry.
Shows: 7h12
